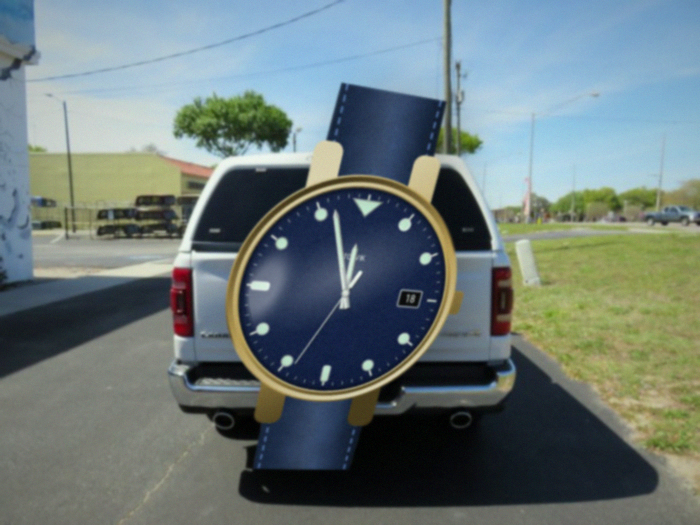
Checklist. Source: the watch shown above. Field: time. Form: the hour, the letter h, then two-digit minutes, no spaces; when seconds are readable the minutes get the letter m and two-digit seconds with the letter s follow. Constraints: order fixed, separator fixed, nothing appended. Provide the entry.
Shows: 11h56m34s
